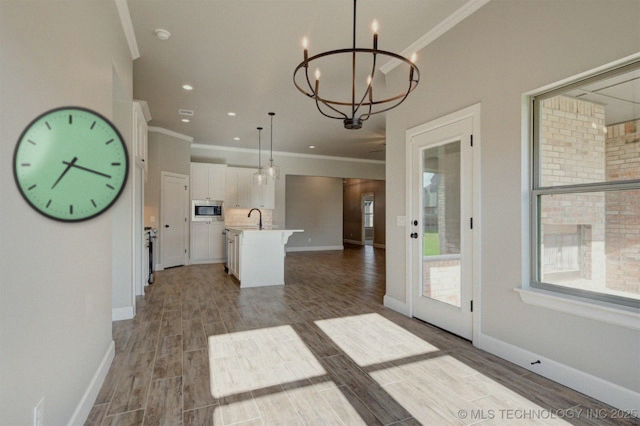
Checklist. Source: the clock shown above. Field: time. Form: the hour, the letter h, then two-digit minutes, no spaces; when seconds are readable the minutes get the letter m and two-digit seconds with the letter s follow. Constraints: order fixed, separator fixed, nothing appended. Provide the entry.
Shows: 7h18
